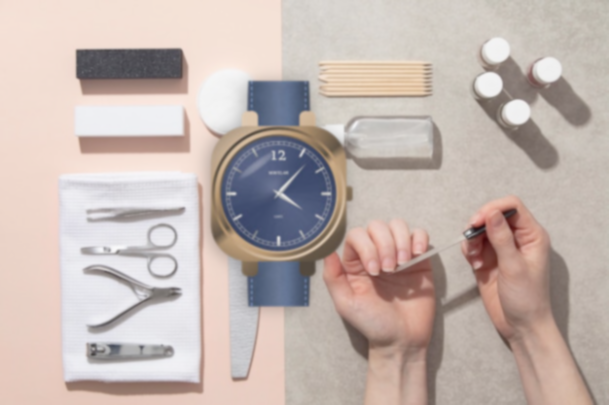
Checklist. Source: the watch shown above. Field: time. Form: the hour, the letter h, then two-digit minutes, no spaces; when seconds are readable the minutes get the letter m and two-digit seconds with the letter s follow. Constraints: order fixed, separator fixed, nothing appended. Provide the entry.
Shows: 4h07
